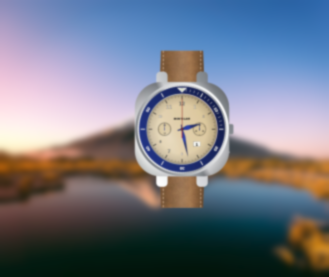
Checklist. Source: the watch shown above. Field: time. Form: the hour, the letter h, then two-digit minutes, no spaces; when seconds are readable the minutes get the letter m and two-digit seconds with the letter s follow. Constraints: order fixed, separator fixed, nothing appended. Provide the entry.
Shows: 2h28
